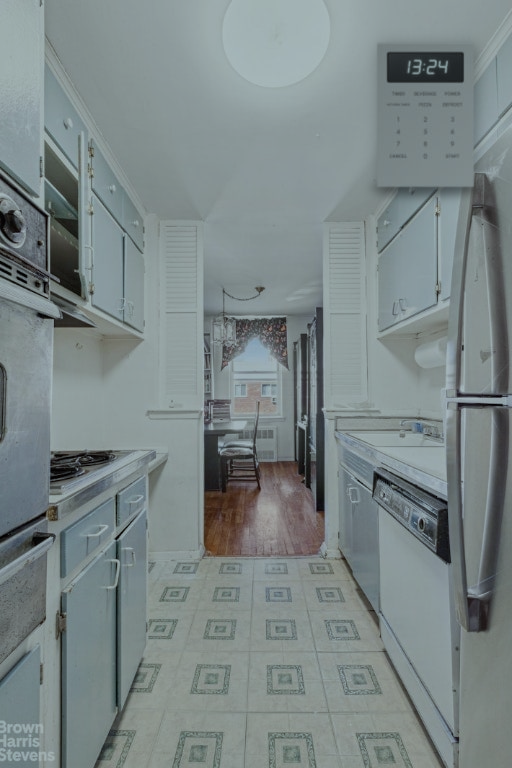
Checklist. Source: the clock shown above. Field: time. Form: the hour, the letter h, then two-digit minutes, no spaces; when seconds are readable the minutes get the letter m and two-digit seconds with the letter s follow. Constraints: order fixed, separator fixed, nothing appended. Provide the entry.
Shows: 13h24
